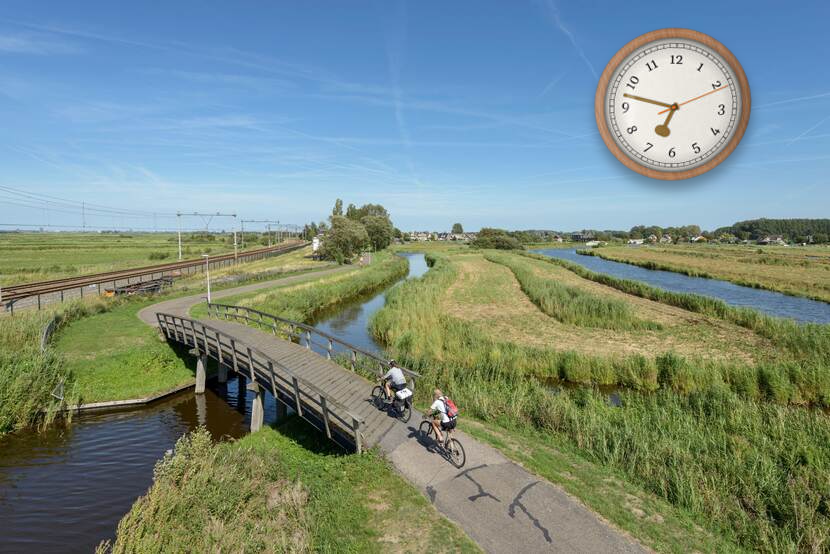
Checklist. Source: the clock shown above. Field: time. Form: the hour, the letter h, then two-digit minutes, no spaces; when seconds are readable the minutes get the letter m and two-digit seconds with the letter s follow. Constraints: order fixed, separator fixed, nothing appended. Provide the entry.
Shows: 6h47m11s
